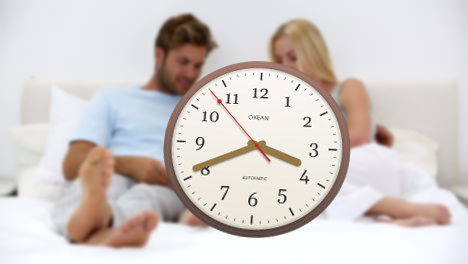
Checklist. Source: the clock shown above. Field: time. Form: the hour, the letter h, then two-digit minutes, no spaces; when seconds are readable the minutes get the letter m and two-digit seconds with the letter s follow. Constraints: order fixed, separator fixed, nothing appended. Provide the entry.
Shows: 3h40m53s
